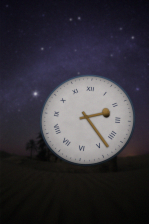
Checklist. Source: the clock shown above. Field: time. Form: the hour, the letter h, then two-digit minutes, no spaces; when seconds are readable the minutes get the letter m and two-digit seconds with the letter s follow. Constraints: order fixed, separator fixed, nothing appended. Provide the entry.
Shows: 2h23
